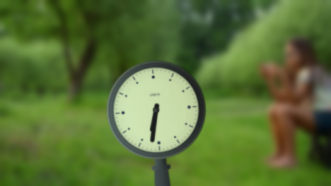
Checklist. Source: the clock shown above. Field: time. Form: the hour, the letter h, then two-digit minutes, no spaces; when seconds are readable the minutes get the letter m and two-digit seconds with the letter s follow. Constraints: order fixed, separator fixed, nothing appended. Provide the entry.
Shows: 6h32
